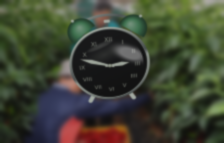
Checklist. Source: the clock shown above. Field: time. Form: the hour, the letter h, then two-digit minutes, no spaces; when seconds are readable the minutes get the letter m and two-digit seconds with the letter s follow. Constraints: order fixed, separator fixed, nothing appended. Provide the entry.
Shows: 2h48
